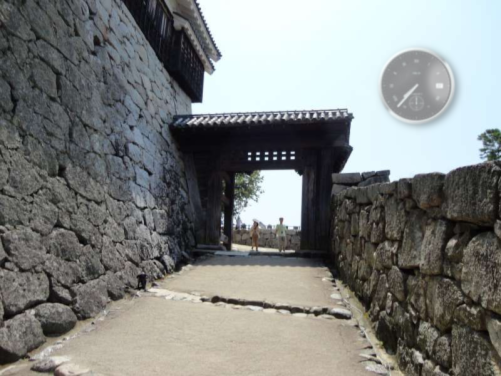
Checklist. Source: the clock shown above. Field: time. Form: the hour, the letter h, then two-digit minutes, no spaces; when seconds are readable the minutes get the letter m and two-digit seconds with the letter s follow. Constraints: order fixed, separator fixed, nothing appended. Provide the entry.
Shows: 7h37
